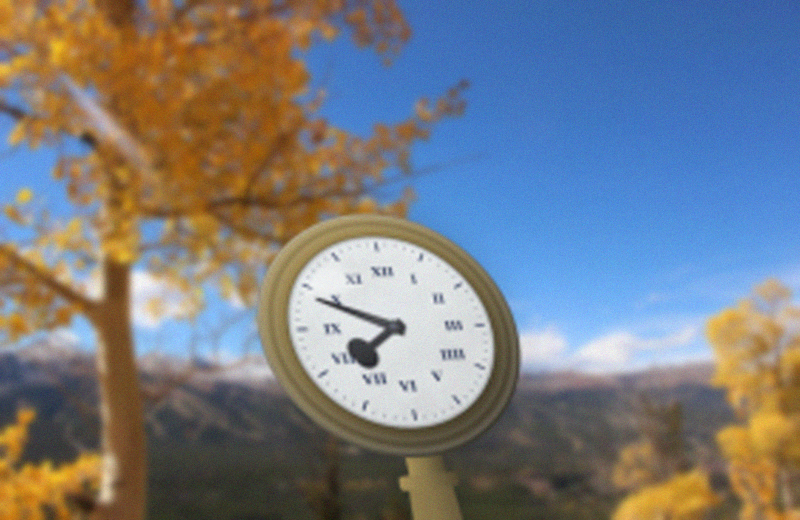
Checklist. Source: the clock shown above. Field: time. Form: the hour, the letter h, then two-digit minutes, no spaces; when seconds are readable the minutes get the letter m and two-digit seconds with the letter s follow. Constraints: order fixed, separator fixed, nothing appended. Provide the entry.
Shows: 7h49
